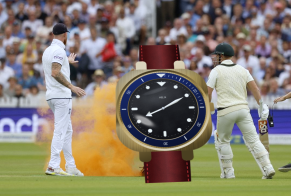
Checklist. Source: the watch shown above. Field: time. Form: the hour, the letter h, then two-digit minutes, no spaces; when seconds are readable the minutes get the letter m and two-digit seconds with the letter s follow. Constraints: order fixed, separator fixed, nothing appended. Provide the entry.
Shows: 8h10
